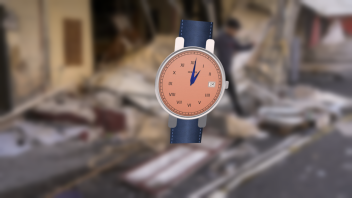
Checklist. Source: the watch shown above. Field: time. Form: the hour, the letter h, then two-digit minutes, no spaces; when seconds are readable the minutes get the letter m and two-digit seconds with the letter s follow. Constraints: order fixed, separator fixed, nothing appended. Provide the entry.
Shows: 1h01
